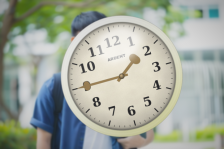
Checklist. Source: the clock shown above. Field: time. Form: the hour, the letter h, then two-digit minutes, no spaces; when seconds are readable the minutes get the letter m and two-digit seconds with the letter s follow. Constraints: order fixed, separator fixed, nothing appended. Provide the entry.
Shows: 1h45
